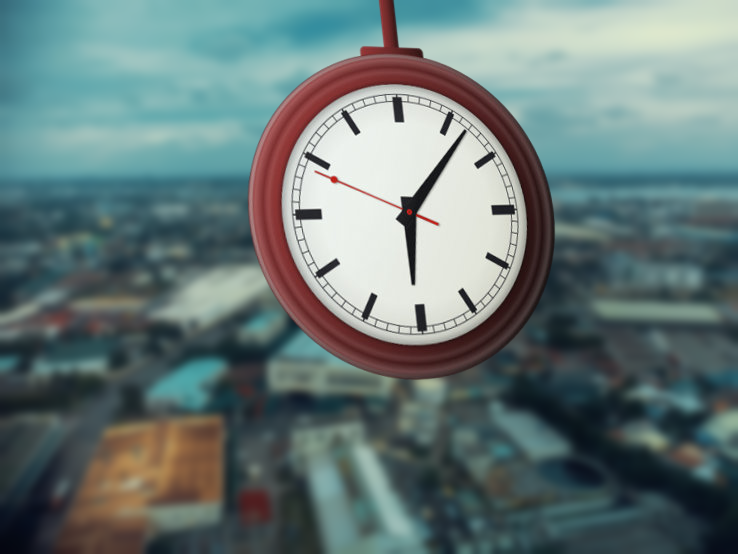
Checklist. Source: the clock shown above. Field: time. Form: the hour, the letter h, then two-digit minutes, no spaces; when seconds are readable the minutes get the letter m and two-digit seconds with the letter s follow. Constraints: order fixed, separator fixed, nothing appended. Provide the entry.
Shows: 6h06m49s
